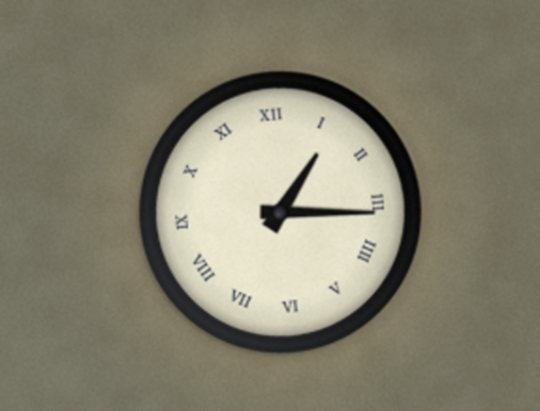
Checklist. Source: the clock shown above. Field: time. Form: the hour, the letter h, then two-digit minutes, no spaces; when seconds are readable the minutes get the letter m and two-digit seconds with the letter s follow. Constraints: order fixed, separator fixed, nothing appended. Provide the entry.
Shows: 1h16
